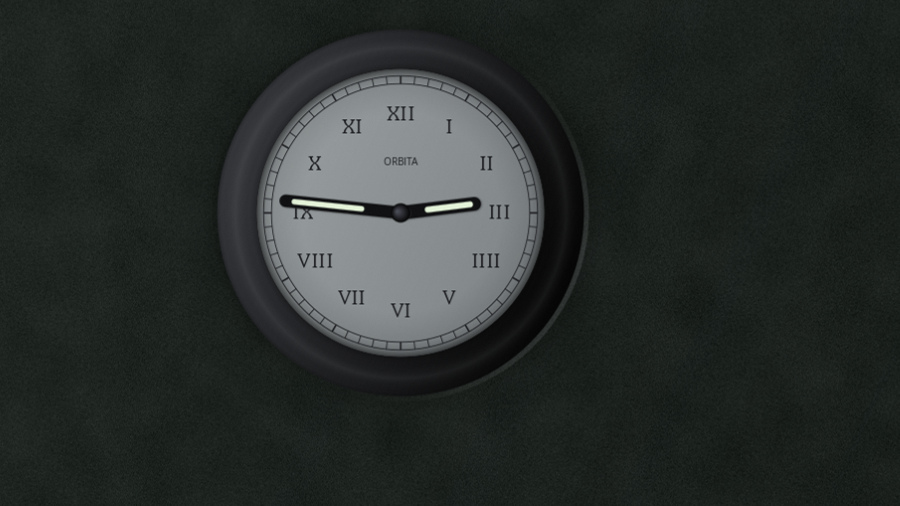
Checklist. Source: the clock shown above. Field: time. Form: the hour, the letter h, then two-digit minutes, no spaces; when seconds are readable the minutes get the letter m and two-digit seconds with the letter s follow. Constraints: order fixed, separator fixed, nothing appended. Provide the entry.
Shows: 2h46
